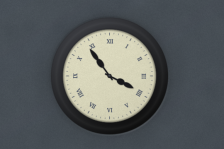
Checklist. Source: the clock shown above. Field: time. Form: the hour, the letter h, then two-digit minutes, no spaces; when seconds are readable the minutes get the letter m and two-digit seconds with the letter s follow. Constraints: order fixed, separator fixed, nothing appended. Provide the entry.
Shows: 3h54
